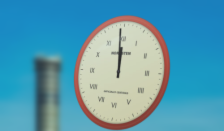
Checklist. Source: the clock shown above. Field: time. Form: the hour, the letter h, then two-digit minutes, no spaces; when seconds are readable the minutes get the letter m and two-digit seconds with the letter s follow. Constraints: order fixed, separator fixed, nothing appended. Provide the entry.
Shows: 11h59
